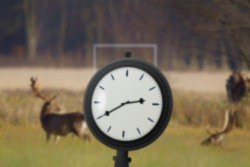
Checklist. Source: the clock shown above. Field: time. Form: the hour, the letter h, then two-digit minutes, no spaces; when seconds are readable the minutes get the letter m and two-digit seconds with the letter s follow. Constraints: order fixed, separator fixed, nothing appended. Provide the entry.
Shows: 2h40
